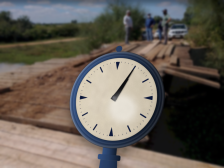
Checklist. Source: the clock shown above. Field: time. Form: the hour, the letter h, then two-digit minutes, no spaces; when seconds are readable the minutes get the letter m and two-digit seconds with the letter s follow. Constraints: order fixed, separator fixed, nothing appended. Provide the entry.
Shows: 1h05
